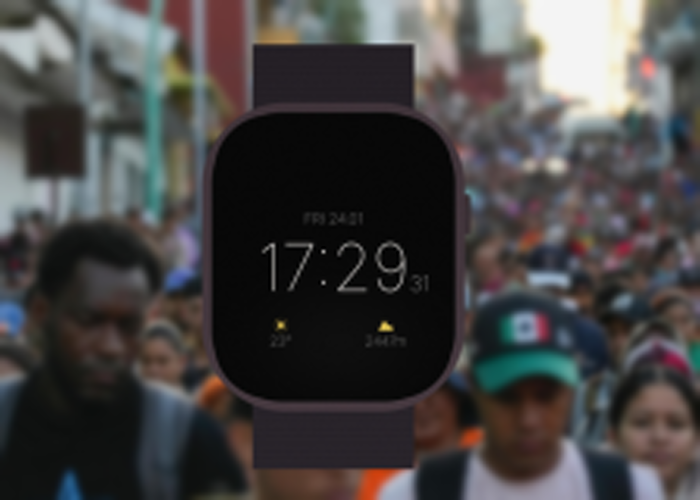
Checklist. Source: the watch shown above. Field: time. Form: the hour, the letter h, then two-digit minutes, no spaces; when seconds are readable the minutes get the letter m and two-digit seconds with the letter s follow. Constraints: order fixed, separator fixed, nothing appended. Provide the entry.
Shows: 17h29
